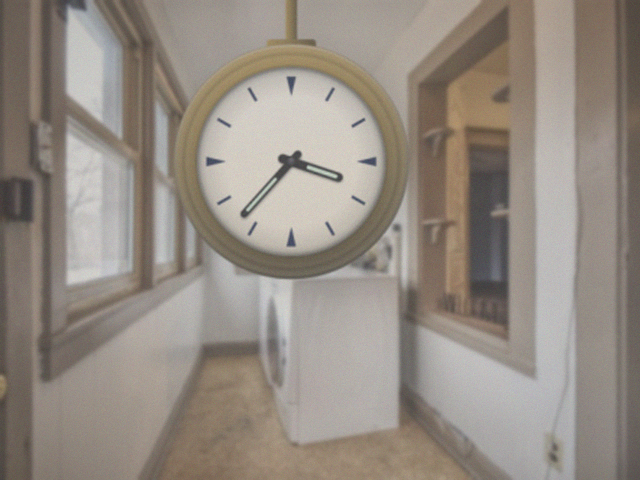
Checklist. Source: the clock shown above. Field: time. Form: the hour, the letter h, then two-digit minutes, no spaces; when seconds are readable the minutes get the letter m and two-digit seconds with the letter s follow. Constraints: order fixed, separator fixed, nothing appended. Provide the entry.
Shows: 3h37
